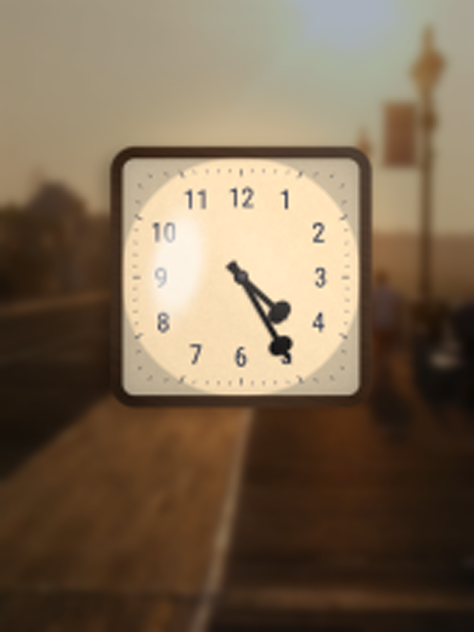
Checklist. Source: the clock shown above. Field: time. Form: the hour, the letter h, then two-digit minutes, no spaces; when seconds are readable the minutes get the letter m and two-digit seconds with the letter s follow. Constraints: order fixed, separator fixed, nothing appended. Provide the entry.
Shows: 4h25
